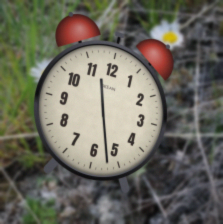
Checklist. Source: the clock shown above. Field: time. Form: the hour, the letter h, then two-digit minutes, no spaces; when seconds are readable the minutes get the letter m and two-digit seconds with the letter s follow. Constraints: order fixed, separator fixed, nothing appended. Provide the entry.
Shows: 11h27
